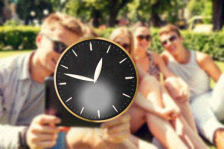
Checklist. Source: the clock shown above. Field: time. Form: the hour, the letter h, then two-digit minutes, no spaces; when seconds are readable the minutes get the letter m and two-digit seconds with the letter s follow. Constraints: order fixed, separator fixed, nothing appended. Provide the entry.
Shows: 12h48
